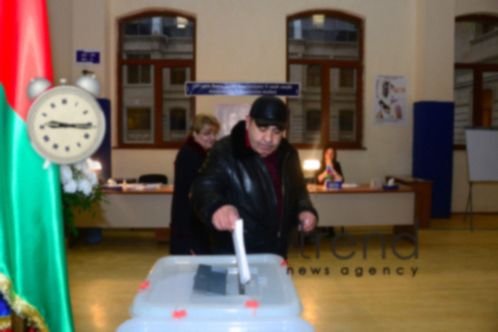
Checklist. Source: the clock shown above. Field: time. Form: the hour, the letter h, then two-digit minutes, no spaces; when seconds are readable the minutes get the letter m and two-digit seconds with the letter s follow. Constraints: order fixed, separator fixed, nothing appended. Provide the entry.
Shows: 9h16
